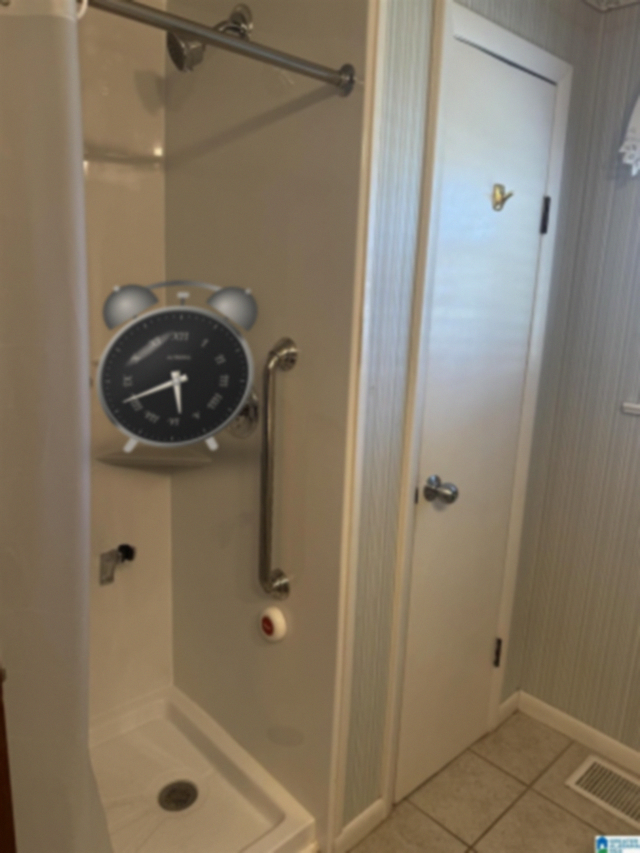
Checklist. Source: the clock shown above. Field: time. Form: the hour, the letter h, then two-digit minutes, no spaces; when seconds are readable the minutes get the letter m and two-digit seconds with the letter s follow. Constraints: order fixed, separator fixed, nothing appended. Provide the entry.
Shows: 5h41
